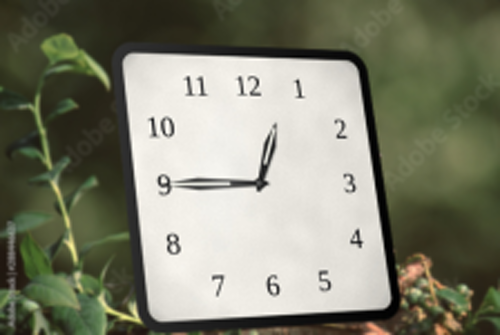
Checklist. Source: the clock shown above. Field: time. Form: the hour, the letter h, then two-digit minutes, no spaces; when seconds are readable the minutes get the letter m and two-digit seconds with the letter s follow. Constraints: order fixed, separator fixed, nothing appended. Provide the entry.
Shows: 12h45
